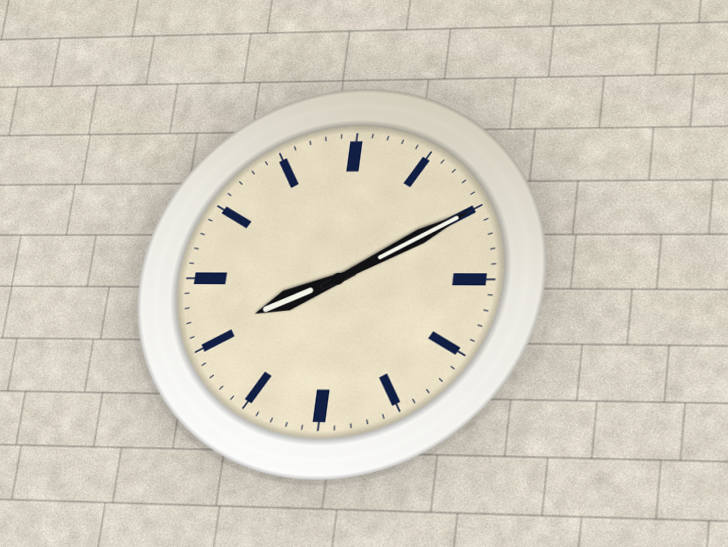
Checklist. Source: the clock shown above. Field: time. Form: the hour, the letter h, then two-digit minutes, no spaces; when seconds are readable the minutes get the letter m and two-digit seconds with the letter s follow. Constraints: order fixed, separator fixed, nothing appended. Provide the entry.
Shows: 8h10
